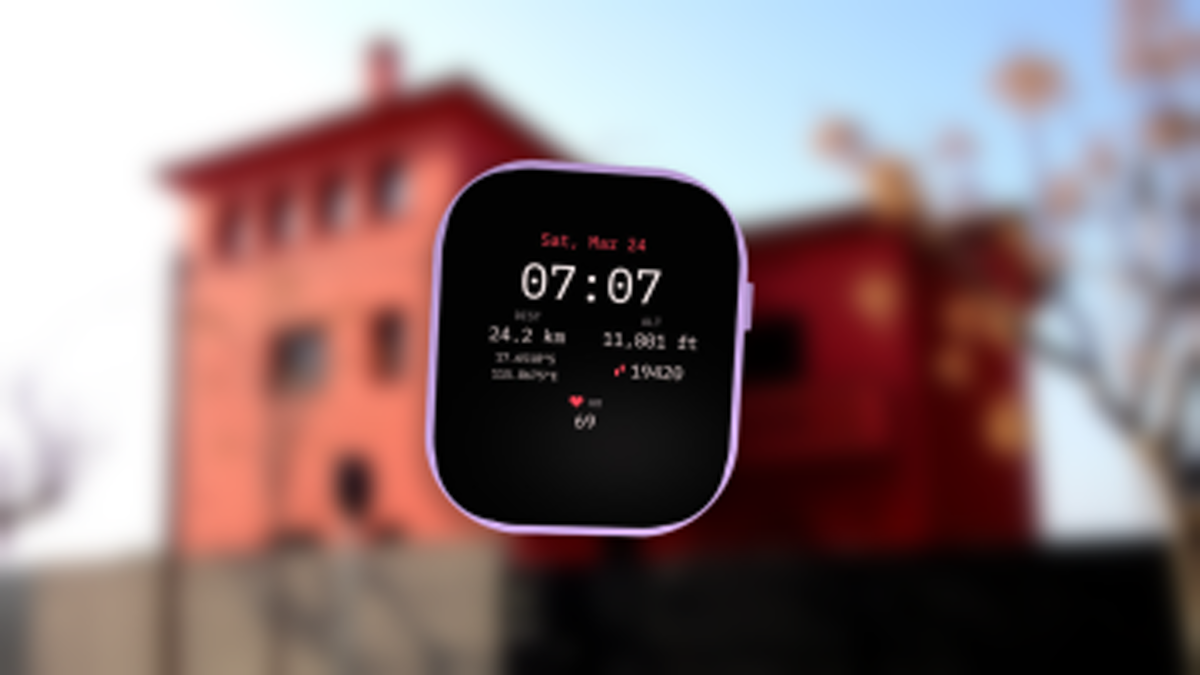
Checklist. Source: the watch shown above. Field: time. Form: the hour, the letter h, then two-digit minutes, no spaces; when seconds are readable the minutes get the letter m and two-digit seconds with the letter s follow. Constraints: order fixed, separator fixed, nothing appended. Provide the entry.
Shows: 7h07
